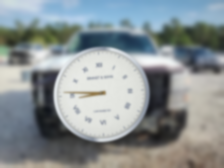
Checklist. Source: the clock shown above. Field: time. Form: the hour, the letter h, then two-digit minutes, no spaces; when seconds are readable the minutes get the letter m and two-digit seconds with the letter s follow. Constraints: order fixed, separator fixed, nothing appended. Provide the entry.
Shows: 8h46
